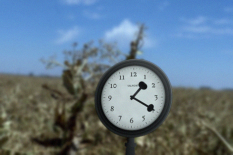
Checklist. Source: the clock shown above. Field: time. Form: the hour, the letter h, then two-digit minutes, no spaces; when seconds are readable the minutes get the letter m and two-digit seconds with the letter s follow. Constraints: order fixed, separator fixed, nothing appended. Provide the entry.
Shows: 1h20
